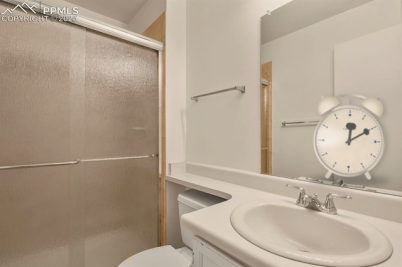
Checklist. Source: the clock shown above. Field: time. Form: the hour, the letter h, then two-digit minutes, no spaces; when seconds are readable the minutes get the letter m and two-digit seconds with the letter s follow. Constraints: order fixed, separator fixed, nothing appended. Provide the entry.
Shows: 12h10
